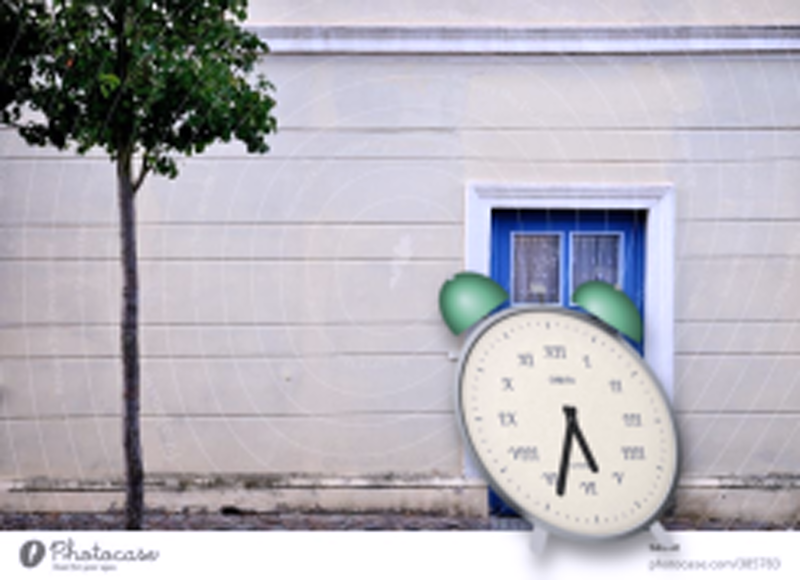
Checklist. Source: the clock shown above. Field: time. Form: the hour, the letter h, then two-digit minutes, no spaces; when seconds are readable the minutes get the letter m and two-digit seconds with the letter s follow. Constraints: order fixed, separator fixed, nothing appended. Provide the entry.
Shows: 5h34
